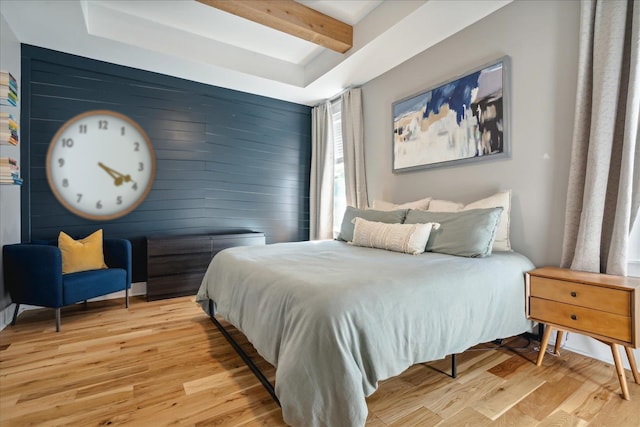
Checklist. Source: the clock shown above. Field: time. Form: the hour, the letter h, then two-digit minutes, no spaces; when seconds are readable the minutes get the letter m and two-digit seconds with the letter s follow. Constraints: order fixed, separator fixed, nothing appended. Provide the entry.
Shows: 4h19
